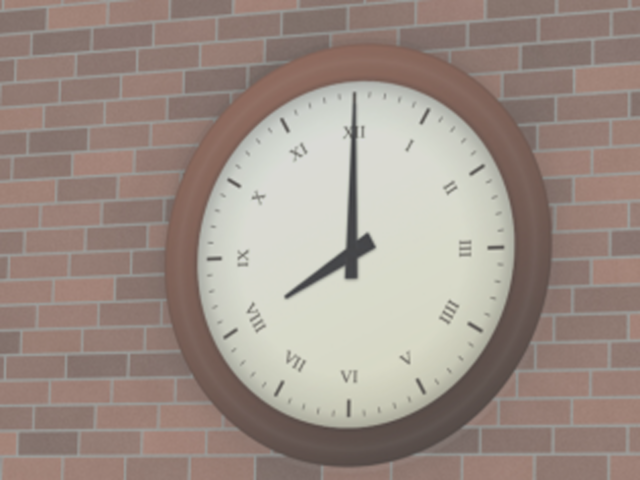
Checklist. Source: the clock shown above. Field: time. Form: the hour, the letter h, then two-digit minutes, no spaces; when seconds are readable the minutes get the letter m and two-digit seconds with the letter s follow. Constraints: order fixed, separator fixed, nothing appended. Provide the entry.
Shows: 8h00
